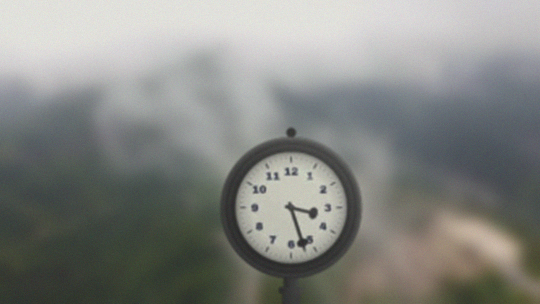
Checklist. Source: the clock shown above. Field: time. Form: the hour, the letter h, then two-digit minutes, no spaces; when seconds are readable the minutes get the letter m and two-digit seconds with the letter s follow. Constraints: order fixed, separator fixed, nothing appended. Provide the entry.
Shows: 3h27
